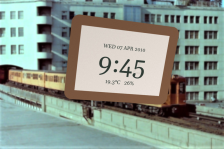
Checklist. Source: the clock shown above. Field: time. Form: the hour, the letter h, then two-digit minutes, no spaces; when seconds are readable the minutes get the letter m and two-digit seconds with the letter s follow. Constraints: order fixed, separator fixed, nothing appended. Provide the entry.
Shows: 9h45
